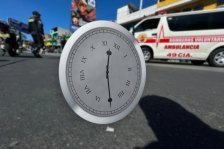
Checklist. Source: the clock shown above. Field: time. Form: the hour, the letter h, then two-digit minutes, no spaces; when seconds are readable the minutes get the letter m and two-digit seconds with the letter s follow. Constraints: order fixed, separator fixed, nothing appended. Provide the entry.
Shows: 11h25
